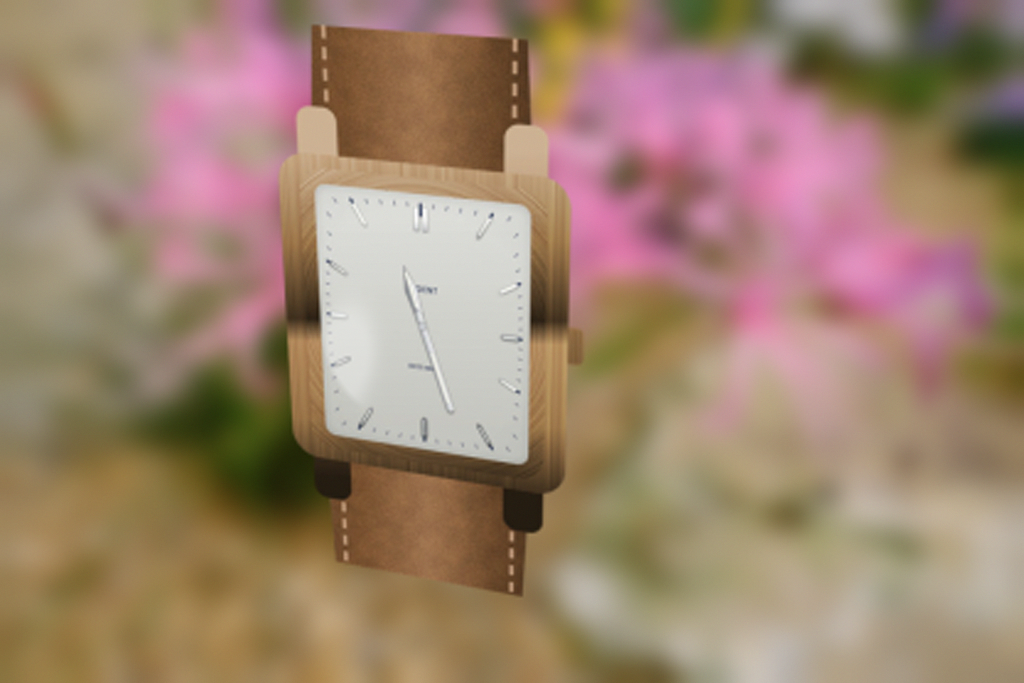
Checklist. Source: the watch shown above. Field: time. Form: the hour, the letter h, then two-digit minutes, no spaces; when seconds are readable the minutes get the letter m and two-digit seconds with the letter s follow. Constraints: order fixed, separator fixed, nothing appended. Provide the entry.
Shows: 11h27
